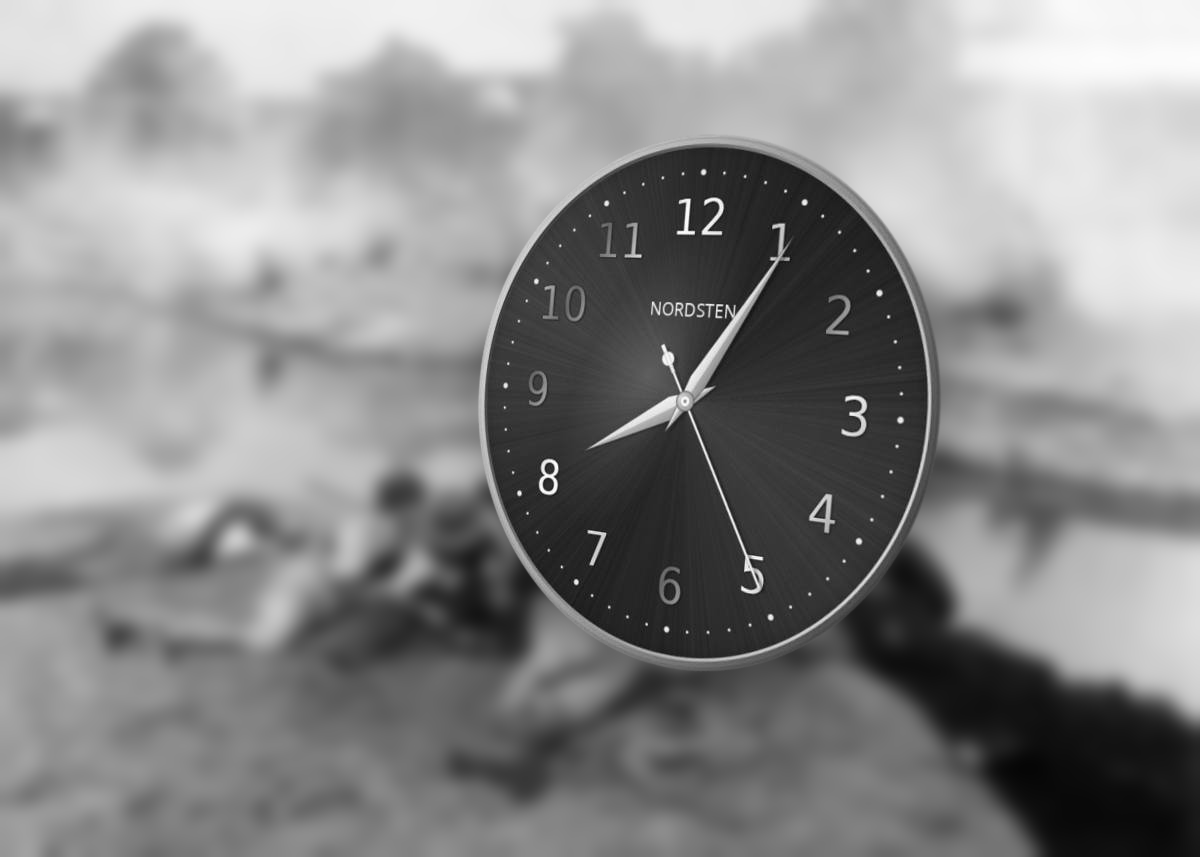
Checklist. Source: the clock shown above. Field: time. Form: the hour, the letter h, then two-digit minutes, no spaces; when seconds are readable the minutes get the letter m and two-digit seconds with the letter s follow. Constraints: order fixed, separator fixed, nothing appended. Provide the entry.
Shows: 8h05m25s
